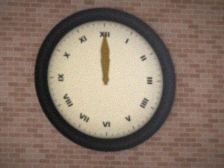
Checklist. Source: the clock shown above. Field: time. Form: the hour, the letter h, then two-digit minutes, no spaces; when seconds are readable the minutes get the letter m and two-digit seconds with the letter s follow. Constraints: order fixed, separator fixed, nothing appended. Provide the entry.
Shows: 12h00
